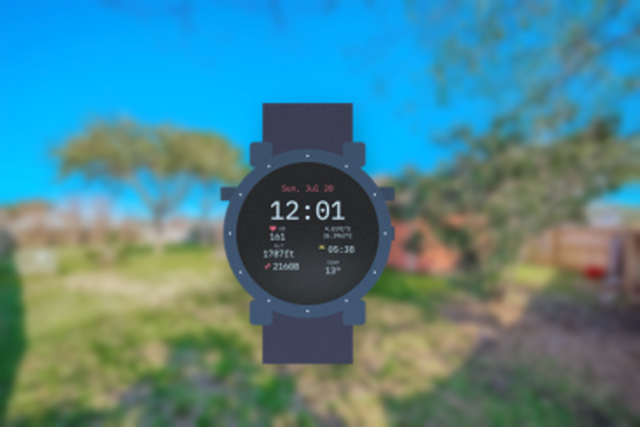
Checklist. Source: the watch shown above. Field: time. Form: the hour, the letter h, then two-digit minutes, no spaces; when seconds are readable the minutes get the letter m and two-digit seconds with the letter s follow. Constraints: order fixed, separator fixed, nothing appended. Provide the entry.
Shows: 12h01
